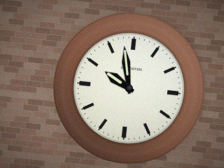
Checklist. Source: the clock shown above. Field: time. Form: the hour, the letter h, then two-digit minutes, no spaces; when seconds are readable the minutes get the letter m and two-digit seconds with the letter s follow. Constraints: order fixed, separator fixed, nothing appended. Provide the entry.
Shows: 9h58
